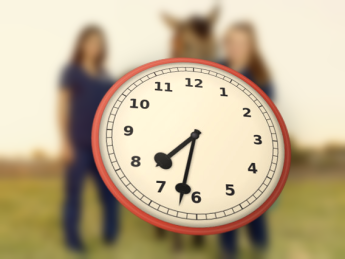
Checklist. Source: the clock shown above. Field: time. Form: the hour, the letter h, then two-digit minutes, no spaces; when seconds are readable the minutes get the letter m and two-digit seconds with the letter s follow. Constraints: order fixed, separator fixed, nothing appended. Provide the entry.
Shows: 7h32
